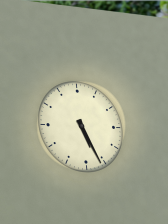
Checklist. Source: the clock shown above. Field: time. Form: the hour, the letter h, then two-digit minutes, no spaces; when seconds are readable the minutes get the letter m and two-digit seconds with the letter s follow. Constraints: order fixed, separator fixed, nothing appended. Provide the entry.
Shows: 5h26
